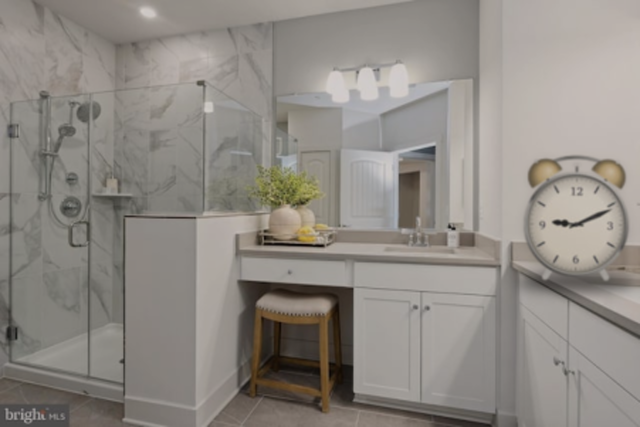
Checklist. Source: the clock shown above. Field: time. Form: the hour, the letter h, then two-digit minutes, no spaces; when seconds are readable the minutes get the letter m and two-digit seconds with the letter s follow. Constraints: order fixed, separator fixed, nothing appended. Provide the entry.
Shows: 9h11
